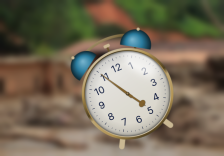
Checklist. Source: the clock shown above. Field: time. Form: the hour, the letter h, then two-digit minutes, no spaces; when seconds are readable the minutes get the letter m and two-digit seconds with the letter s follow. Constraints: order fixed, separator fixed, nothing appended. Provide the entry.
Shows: 4h55
